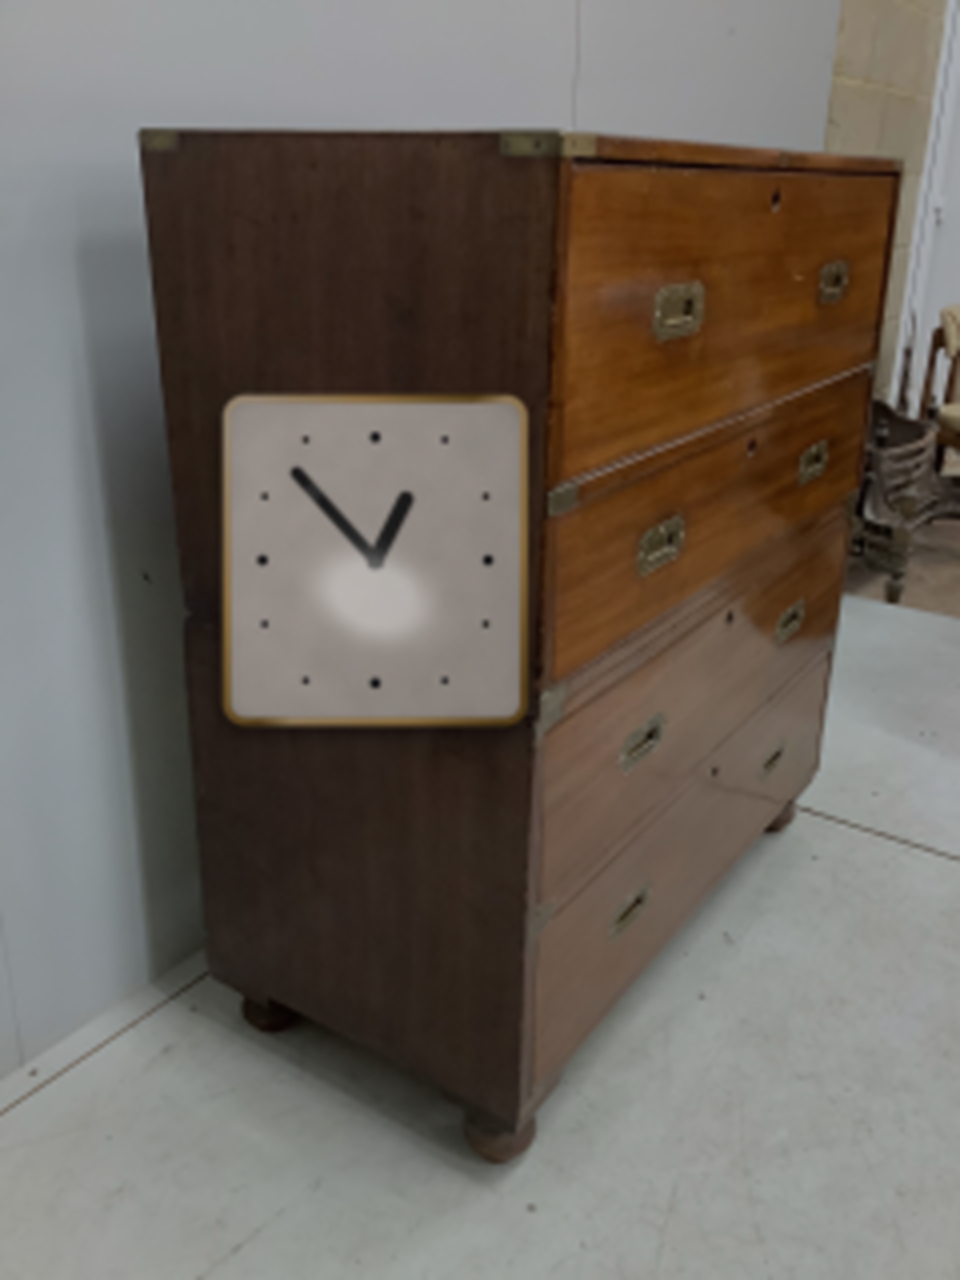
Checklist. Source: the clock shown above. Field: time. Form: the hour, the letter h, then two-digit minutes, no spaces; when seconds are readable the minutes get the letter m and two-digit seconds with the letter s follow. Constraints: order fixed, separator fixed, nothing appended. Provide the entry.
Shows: 12h53
